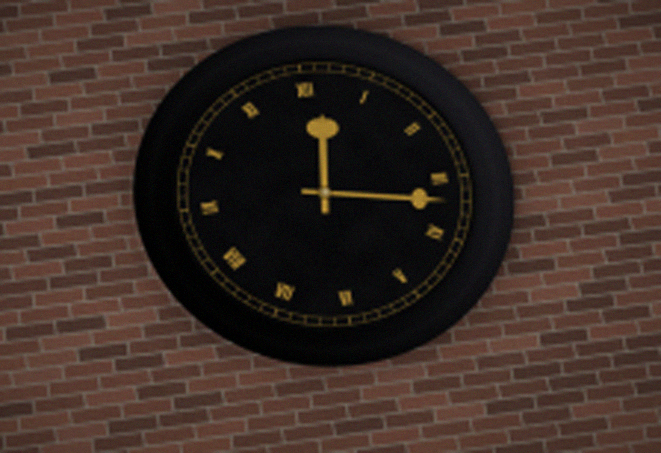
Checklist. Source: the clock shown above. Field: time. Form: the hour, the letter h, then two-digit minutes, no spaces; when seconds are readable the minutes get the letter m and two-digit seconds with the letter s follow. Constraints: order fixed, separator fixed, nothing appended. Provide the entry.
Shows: 12h17
